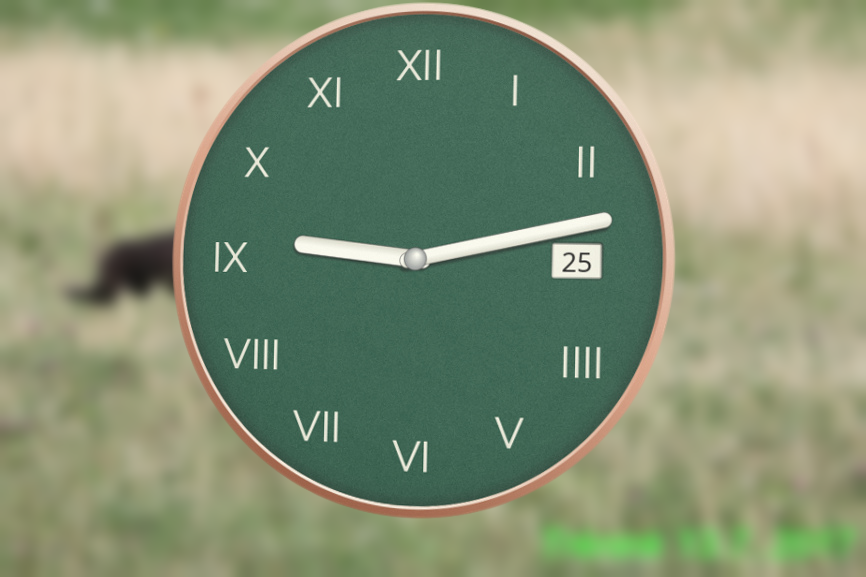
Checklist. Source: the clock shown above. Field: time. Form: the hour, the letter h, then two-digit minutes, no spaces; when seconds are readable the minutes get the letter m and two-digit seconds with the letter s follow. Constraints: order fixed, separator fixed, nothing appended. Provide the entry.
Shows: 9h13
